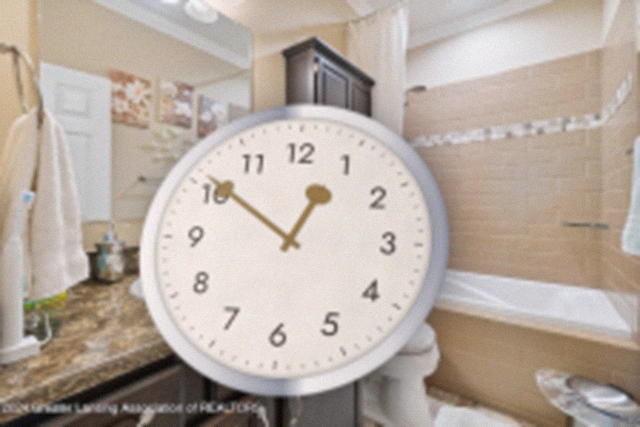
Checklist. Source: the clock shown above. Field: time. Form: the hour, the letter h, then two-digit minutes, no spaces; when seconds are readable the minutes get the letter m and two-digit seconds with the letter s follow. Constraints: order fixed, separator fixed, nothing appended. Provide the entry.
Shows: 12h51
